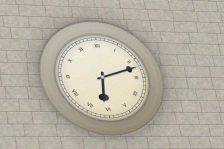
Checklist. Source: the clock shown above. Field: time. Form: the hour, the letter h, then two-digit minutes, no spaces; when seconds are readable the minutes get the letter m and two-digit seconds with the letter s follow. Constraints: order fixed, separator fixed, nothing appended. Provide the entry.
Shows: 6h12
